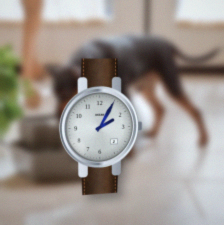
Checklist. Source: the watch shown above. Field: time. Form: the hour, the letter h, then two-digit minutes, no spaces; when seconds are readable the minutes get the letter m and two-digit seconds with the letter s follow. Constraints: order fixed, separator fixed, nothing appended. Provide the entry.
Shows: 2h05
